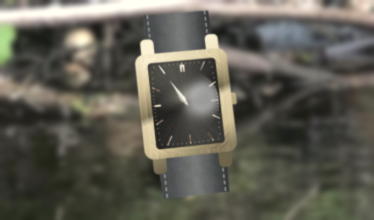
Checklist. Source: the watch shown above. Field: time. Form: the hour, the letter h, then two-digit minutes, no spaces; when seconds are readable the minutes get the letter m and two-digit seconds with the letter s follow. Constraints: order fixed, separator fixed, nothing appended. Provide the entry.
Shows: 10h55
